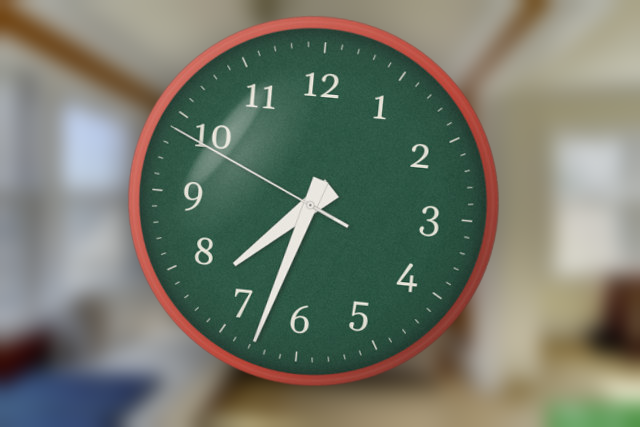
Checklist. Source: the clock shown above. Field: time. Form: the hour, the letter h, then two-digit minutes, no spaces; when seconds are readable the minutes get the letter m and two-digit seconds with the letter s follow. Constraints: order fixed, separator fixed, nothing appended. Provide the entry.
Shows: 7h32m49s
